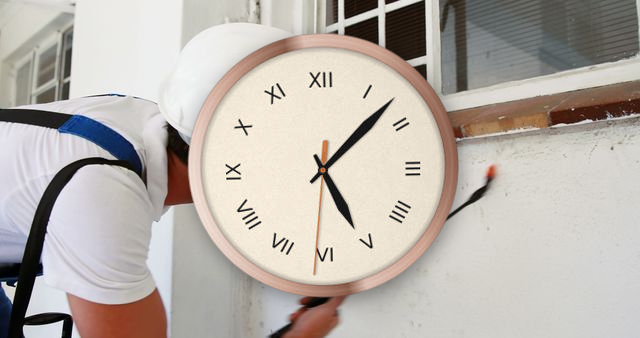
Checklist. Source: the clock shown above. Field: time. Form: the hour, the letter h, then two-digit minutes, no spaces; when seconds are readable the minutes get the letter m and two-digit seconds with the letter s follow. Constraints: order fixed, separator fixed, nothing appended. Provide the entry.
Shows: 5h07m31s
